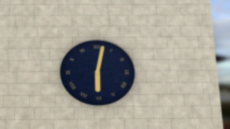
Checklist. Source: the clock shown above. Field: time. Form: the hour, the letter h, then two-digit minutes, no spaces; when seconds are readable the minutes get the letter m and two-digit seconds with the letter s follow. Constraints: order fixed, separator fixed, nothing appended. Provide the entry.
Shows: 6h02
